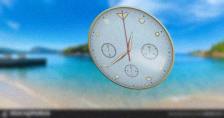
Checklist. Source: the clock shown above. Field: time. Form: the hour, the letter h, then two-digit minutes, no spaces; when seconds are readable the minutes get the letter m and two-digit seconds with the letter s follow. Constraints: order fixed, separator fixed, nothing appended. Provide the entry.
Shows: 12h39
